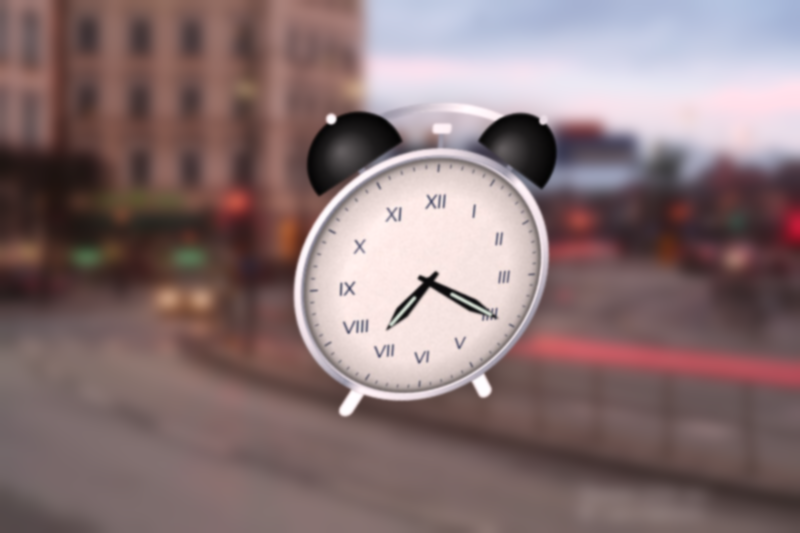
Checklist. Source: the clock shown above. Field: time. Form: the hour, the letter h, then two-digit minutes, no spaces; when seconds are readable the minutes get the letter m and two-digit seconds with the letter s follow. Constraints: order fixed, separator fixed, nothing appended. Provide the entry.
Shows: 7h20
